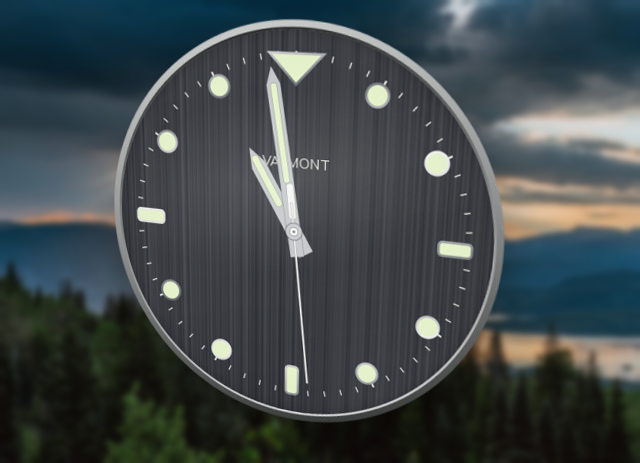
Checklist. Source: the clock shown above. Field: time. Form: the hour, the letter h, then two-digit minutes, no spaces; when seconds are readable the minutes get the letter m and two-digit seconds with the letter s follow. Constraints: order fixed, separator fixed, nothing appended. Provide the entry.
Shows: 10h58m29s
